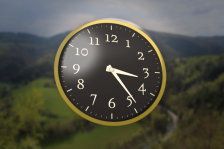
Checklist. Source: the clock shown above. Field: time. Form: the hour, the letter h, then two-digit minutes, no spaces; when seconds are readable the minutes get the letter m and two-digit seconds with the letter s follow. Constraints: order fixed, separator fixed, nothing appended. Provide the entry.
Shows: 3h24
